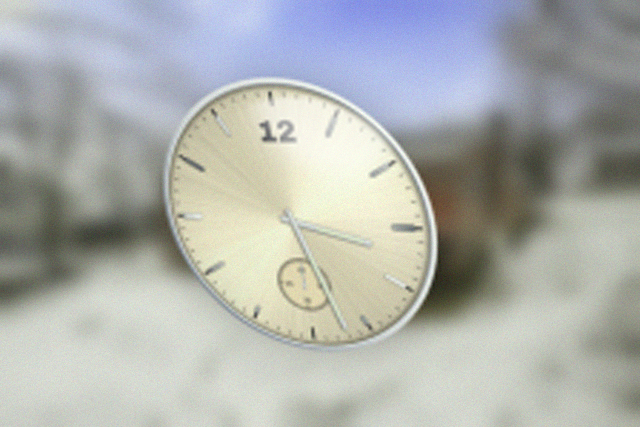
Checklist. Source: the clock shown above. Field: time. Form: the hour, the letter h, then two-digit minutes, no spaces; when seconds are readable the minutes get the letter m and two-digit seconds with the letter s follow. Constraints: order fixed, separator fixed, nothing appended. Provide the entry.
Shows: 3h27
